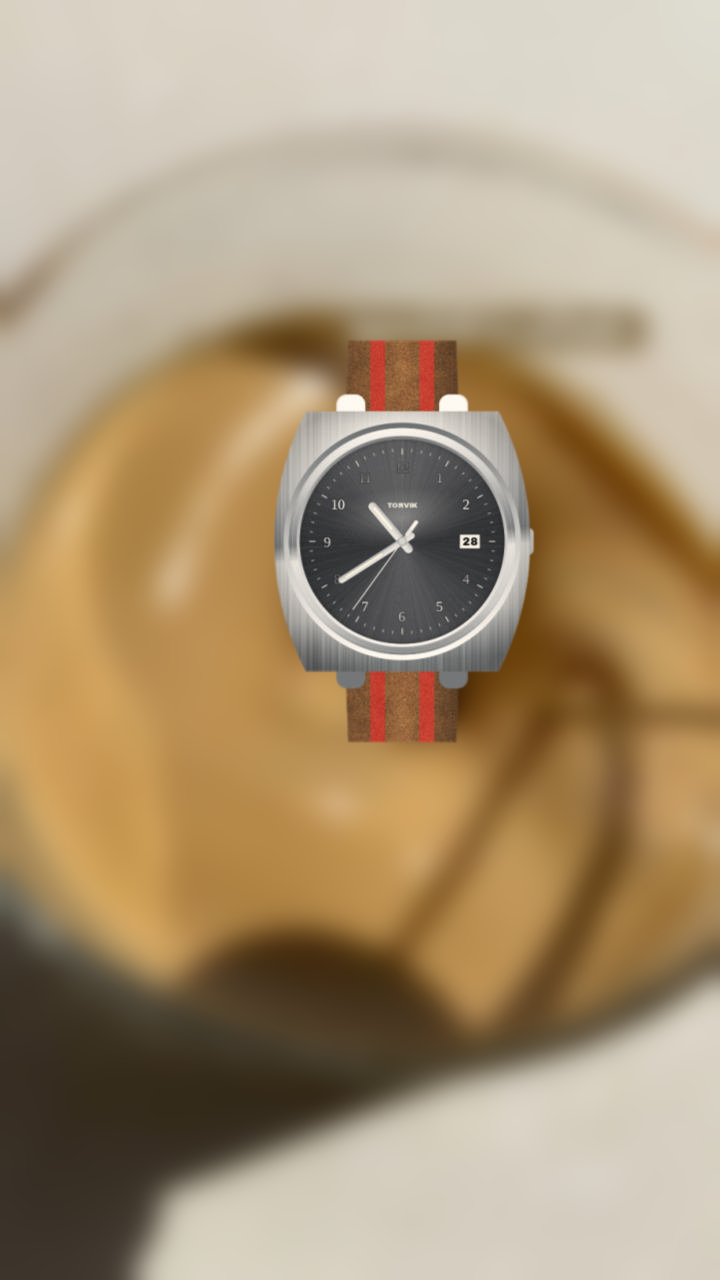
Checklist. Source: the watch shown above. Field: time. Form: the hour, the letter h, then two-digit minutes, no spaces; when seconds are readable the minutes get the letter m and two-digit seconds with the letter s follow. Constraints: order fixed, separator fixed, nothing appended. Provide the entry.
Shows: 10h39m36s
